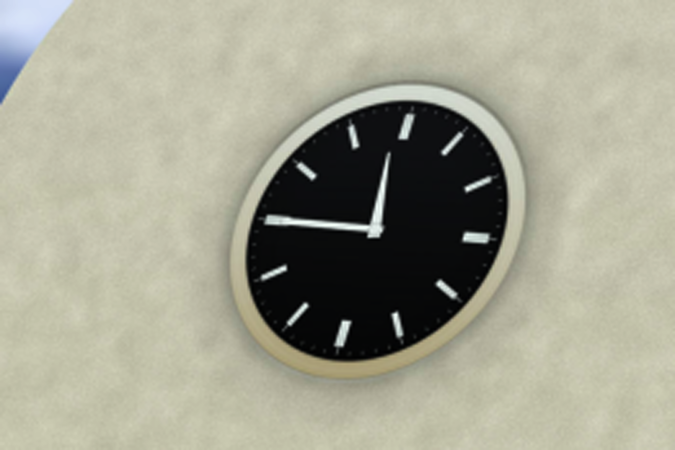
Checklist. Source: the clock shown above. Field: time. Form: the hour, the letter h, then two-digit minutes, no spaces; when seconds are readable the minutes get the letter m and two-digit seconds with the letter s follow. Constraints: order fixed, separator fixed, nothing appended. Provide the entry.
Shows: 11h45
